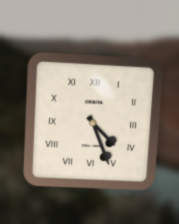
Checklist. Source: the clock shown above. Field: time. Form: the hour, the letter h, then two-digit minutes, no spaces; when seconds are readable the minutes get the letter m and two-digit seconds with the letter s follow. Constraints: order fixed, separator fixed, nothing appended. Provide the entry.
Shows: 4h26
